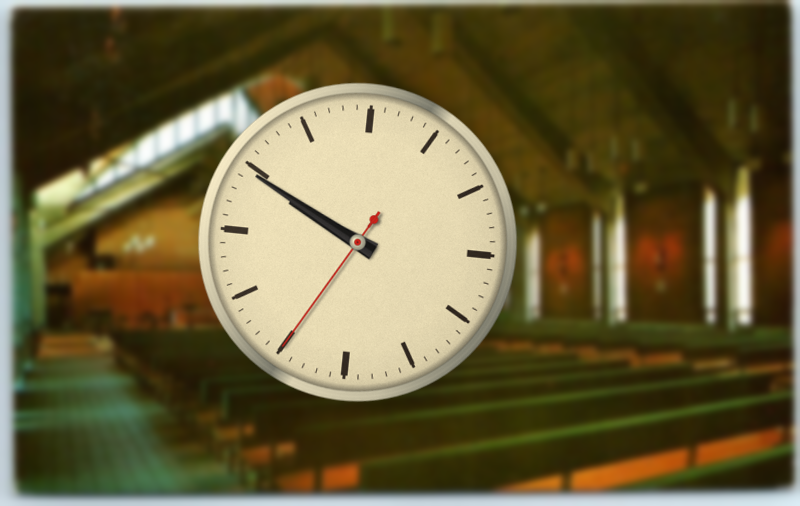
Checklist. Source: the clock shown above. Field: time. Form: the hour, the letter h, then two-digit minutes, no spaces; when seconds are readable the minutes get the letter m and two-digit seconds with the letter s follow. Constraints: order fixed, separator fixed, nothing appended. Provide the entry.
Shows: 9h49m35s
